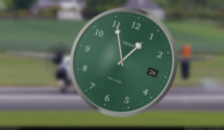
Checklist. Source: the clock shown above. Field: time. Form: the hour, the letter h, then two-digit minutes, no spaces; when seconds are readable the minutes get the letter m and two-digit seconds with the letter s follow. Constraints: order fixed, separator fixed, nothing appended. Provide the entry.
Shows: 12h55
